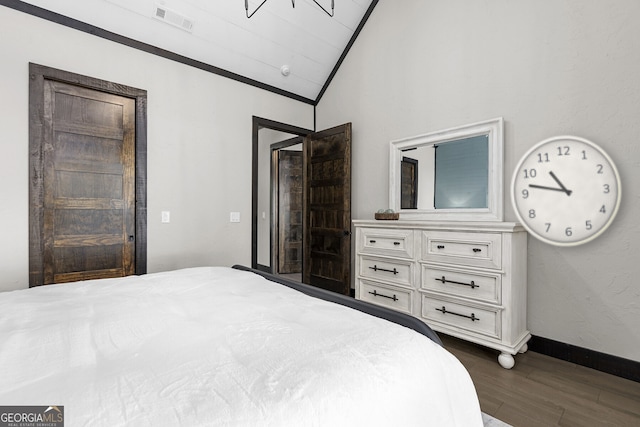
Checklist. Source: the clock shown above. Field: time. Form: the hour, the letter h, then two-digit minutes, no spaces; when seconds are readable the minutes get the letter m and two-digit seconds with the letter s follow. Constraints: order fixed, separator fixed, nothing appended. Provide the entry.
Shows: 10h47
